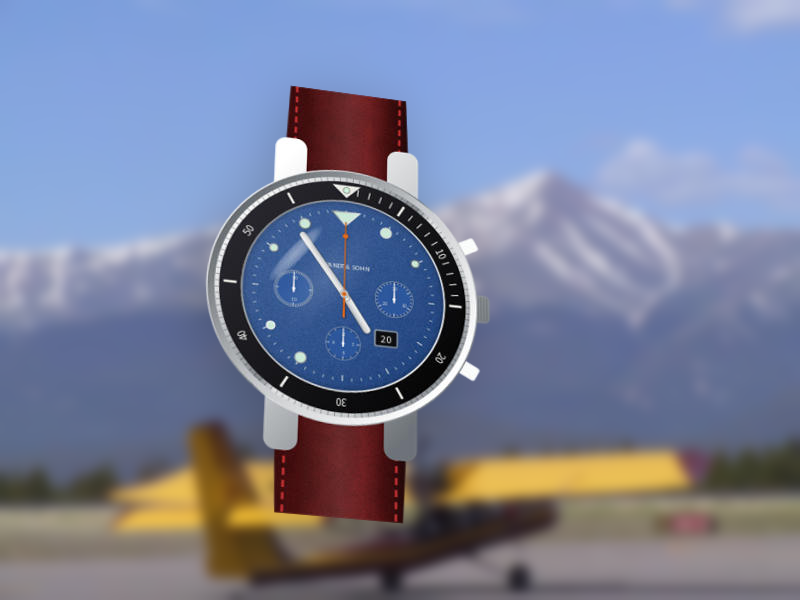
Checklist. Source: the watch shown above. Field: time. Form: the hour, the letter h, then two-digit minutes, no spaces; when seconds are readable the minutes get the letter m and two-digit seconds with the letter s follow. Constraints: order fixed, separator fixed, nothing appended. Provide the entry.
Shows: 4h54
